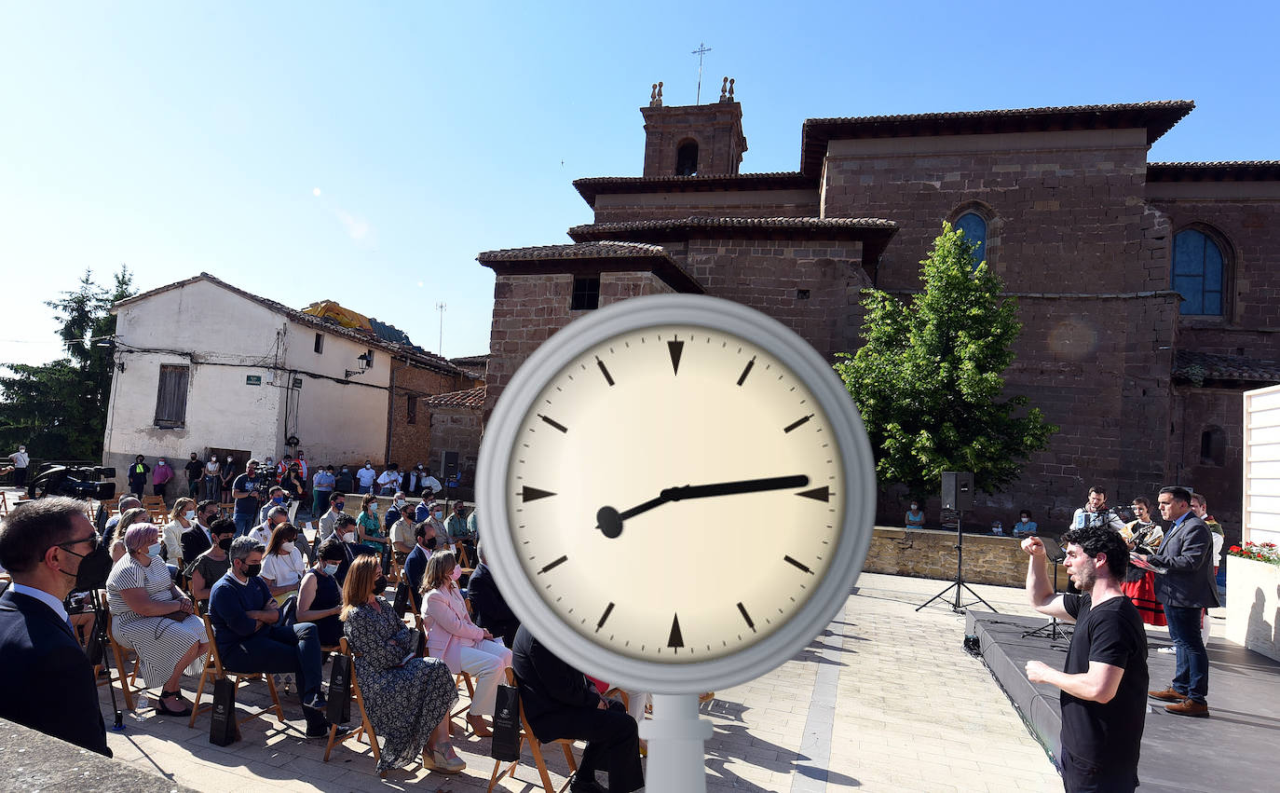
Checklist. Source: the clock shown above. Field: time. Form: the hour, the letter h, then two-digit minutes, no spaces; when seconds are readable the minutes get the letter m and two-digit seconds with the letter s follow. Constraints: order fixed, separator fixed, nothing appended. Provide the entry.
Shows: 8h14
